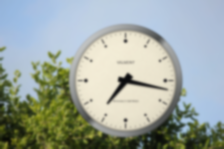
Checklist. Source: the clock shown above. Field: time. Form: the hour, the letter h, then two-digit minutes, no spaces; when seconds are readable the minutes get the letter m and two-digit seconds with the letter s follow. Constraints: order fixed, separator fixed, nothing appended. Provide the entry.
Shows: 7h17
